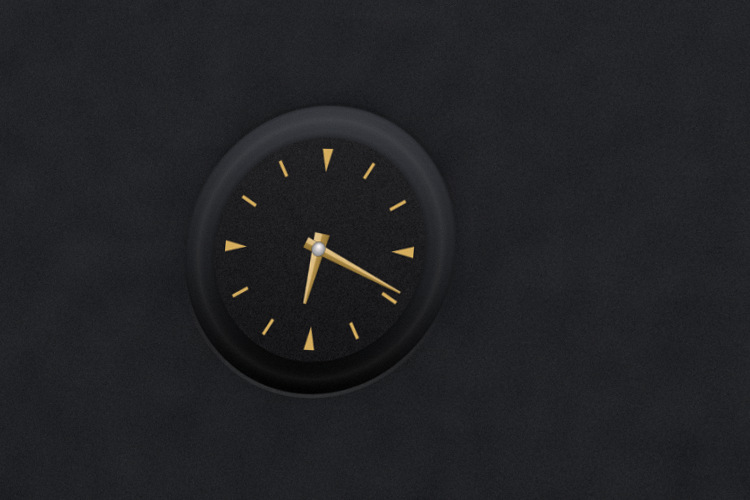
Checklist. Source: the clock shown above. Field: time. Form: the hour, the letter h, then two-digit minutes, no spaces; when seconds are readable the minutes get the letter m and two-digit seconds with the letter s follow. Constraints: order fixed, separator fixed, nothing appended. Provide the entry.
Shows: 6h19
